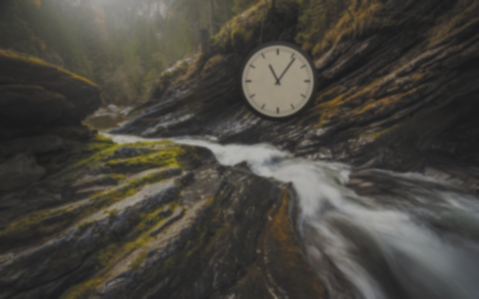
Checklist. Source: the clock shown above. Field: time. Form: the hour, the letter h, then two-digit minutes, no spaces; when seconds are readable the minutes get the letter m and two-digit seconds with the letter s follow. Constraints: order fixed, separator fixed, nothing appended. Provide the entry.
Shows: 11h06
